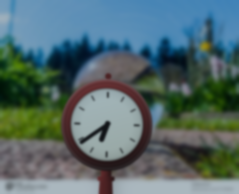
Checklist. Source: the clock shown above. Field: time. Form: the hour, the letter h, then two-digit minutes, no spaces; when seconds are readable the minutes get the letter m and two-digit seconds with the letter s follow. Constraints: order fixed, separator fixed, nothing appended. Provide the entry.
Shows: 6h39
